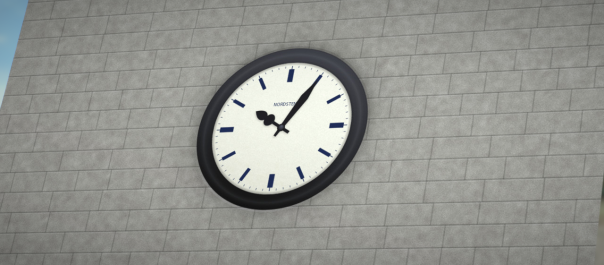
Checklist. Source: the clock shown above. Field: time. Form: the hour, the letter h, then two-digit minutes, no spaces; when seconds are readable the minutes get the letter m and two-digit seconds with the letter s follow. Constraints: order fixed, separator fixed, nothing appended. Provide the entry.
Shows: 10h05
